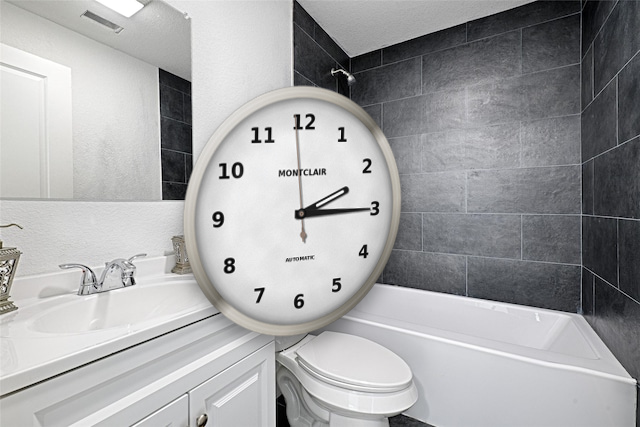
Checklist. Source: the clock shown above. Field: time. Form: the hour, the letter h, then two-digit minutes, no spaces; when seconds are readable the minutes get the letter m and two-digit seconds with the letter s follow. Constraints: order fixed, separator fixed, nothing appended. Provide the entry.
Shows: 2h14m59s
